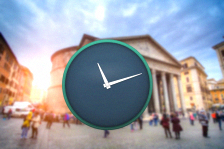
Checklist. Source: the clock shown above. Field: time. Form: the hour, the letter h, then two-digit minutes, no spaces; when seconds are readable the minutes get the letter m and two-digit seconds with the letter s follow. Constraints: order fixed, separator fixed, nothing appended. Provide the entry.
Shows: 11h12
